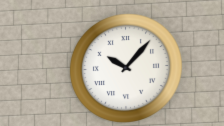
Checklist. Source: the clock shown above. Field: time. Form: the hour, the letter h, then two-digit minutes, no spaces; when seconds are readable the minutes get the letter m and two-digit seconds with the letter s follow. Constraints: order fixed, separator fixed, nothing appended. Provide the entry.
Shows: 10h07
